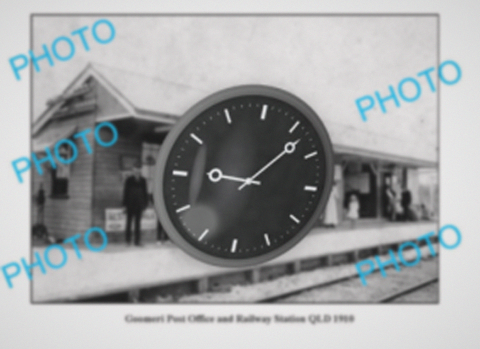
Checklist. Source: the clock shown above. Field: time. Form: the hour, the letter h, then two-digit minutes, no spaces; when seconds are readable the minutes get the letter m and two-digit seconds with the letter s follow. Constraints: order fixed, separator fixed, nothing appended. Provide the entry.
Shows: 9h07
